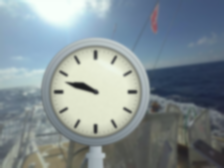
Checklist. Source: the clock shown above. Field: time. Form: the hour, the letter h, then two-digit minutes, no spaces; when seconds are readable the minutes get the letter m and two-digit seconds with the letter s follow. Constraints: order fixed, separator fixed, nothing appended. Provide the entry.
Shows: 9h48
